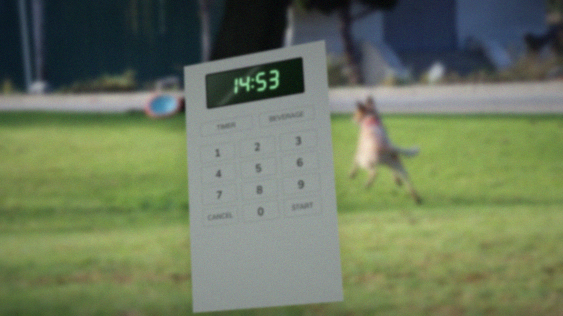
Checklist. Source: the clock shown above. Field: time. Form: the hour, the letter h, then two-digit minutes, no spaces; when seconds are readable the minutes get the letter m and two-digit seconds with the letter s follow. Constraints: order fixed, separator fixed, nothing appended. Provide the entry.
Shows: 14h53
